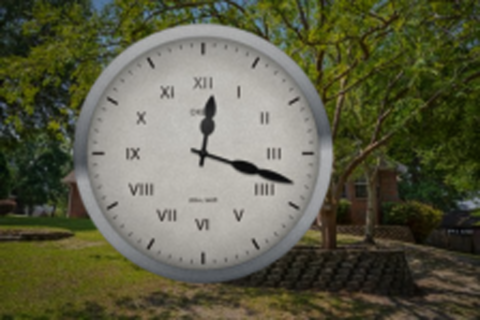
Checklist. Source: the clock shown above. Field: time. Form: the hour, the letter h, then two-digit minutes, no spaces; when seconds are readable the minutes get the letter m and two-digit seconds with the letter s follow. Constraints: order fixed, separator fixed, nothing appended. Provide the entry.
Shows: 12h18
